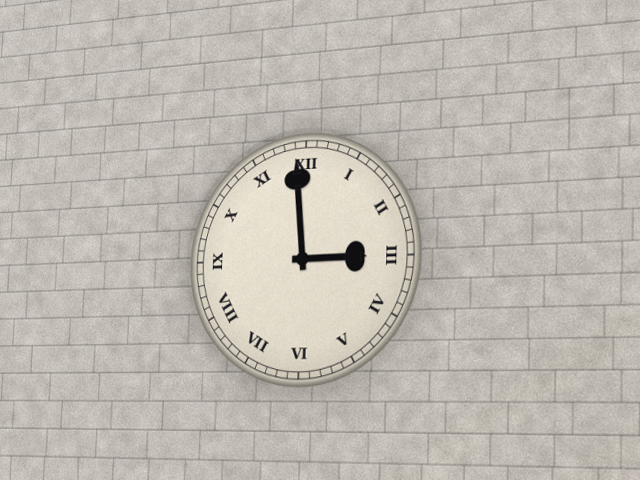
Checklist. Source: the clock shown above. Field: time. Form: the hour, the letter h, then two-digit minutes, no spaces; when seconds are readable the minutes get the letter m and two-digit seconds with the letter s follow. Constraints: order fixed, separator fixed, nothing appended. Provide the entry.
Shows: 2h59
